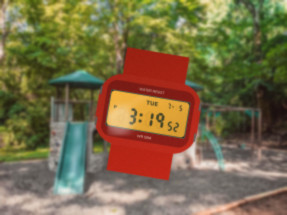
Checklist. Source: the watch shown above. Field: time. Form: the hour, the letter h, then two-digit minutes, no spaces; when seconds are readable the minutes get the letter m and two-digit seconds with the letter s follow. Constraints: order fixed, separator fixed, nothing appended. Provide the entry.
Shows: 3h19m52s
